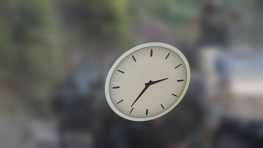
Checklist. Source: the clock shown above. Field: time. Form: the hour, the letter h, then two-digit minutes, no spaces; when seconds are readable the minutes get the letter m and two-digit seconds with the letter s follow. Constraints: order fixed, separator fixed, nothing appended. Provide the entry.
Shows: 2h36
